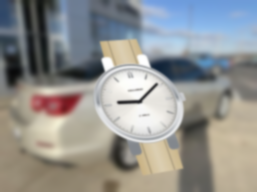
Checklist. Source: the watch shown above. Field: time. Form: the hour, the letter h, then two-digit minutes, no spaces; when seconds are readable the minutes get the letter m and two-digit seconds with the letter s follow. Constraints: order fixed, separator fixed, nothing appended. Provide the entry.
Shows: 9h09
